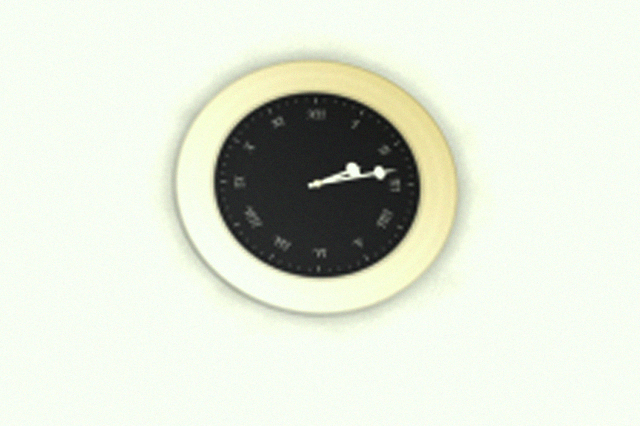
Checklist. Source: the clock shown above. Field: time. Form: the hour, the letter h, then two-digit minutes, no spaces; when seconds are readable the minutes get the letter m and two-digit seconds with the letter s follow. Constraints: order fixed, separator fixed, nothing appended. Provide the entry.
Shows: 2h13
